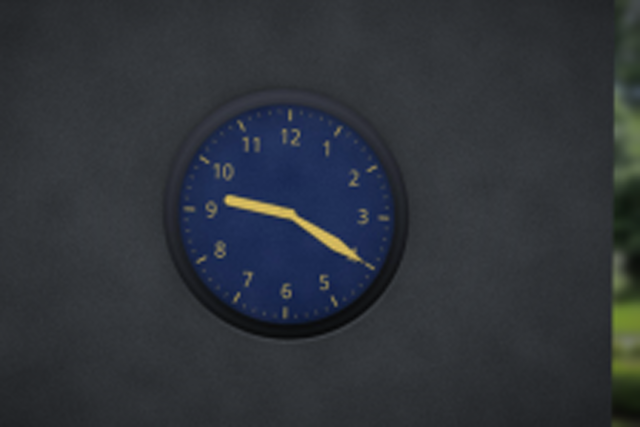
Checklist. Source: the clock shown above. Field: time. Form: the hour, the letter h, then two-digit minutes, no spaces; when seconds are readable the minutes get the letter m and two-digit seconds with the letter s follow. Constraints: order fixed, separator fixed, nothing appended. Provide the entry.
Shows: 9h20
